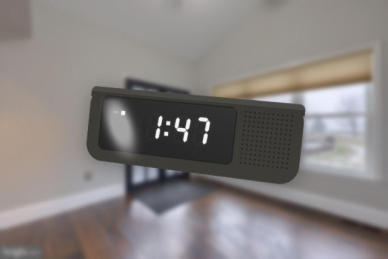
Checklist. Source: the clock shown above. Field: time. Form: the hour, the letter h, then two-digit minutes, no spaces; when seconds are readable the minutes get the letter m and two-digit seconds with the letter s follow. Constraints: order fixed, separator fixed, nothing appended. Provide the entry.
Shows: 1h47
